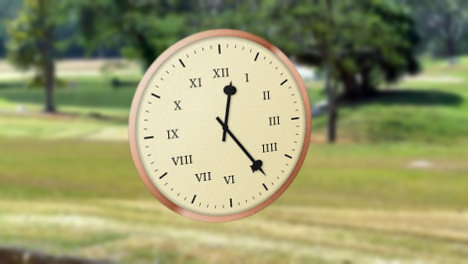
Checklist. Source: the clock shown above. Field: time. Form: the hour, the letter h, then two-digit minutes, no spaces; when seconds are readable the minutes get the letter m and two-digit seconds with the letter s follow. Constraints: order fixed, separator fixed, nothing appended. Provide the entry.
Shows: 12h24
